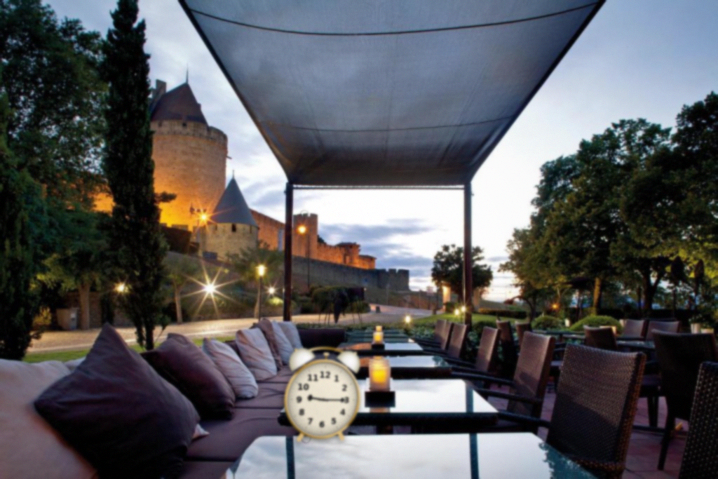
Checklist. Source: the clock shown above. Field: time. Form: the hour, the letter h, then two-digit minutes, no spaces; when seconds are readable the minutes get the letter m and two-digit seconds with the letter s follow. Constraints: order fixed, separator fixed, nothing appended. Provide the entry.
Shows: 9h15
